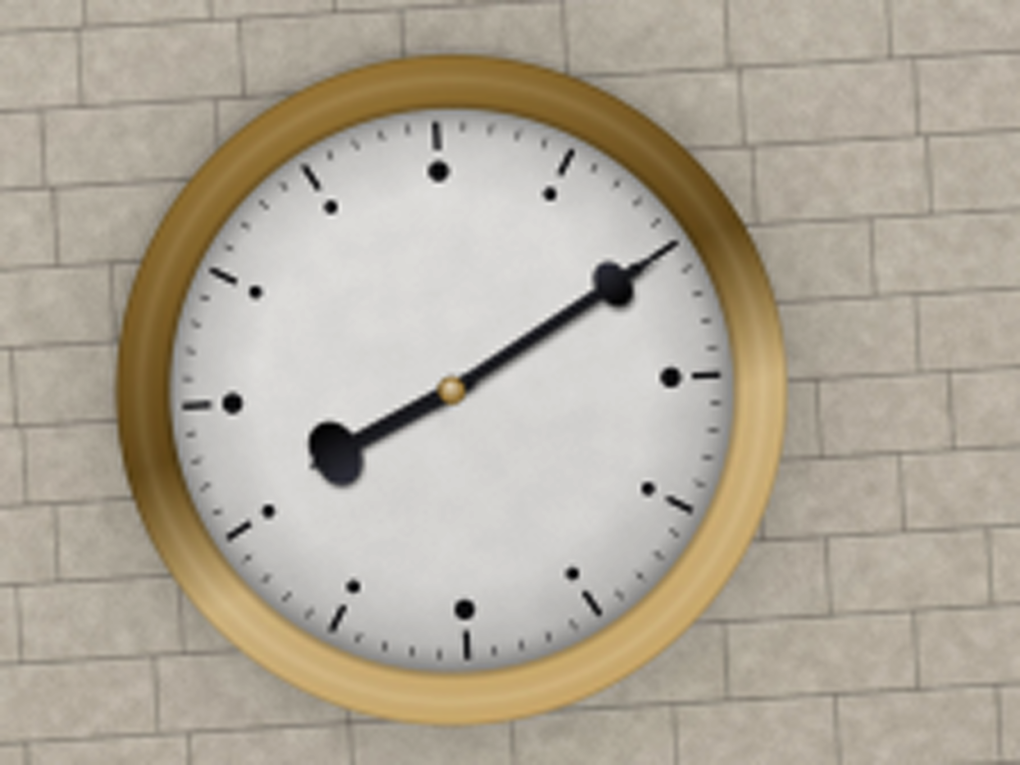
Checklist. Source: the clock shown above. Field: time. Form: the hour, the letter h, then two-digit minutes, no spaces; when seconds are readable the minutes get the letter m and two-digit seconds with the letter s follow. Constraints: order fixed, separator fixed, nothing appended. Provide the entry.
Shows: 8h10
